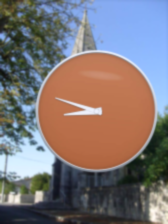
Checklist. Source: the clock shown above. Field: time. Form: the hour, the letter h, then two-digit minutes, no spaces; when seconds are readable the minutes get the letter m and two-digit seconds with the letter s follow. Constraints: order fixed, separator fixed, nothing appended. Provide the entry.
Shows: 8h48
